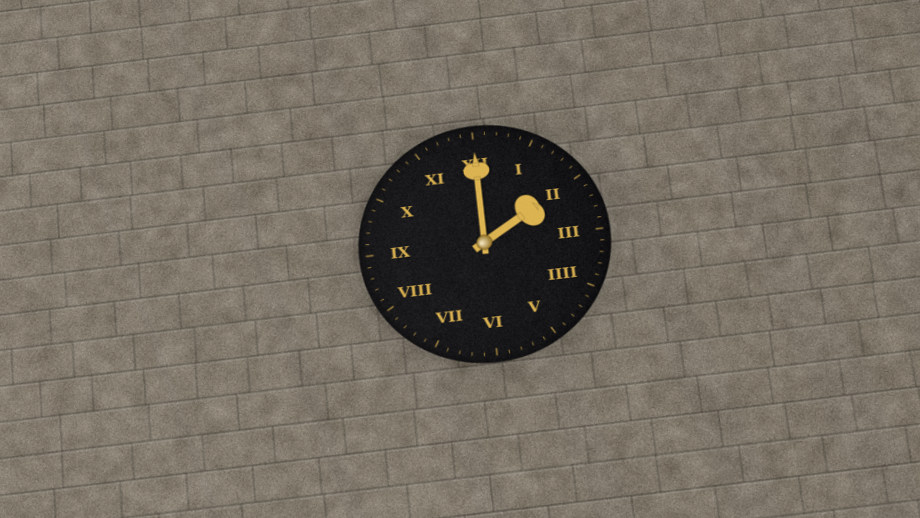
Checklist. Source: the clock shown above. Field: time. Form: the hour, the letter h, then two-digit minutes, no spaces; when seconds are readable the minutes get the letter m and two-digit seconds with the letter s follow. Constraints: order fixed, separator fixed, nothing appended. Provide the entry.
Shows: 2h00
